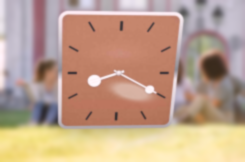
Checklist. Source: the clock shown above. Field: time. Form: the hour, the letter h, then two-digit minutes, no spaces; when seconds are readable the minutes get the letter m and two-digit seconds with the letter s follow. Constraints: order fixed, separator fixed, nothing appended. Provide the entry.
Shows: 8h20
